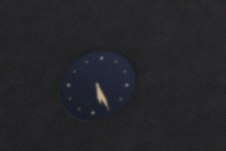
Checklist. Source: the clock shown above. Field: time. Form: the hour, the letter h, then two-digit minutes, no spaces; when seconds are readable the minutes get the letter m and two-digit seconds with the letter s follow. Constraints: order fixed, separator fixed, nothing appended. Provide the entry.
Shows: 5h25
